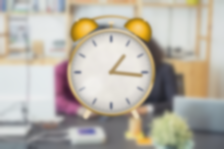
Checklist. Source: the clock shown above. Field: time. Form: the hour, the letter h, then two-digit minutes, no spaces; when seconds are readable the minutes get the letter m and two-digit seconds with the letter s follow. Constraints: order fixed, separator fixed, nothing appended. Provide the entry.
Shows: 1h16
